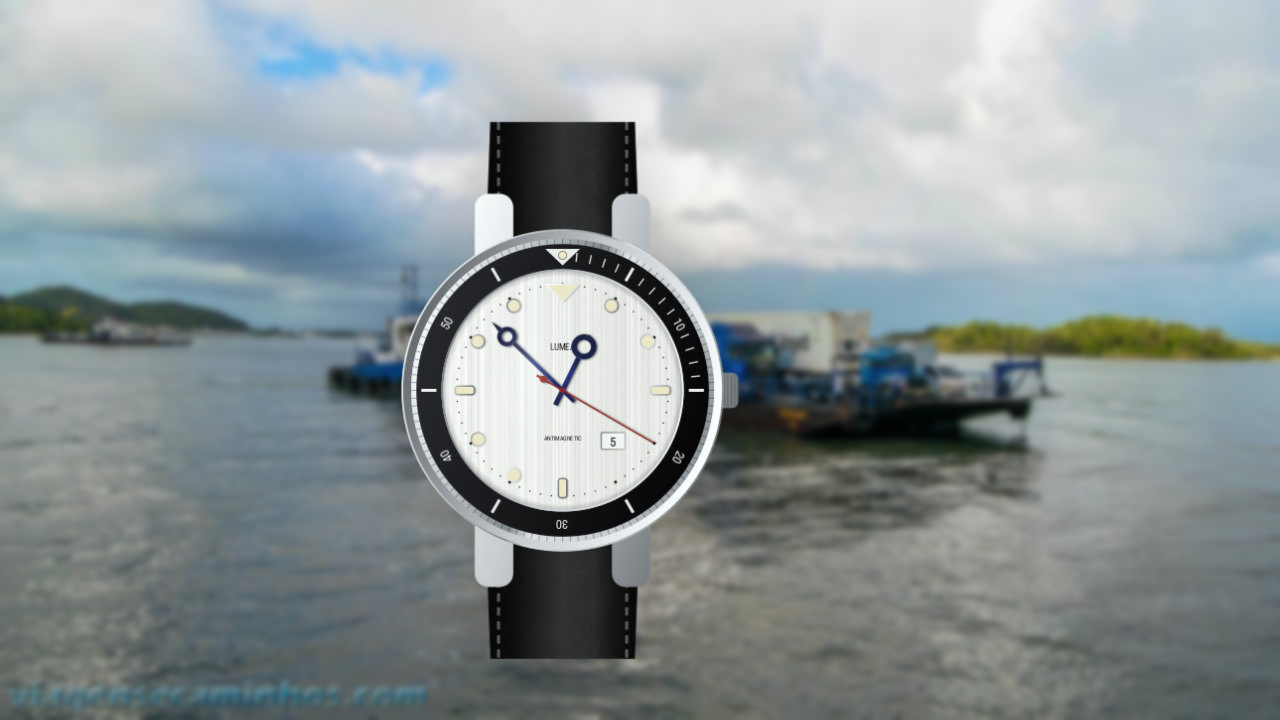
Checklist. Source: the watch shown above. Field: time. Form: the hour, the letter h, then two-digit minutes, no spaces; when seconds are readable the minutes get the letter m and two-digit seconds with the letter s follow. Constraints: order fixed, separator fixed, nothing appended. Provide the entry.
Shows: 12h52m20s
